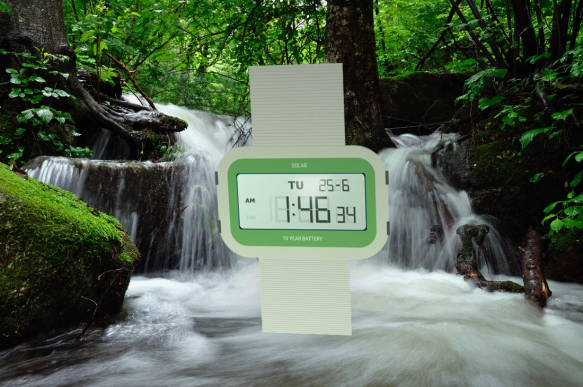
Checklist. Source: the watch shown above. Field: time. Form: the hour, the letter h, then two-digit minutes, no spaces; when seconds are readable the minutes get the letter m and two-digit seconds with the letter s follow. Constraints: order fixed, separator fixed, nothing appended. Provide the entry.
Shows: 1h46m34s
